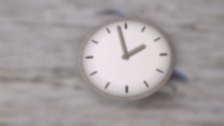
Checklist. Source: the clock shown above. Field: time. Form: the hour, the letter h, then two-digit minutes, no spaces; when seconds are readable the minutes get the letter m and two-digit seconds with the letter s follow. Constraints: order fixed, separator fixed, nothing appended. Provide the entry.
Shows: 1h58
